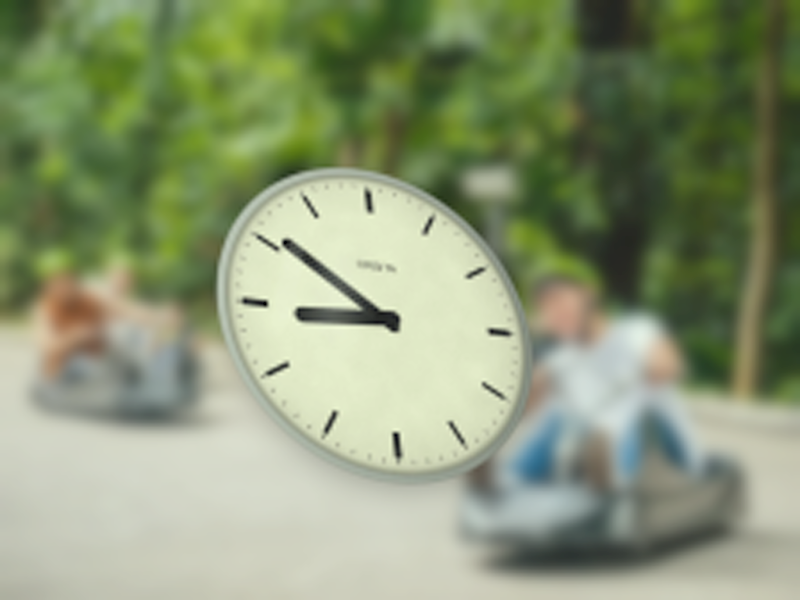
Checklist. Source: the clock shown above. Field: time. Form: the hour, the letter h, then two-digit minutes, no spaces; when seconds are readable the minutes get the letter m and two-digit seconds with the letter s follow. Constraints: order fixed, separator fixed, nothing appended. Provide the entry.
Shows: 8h51
